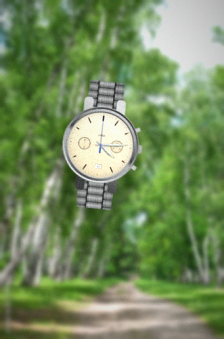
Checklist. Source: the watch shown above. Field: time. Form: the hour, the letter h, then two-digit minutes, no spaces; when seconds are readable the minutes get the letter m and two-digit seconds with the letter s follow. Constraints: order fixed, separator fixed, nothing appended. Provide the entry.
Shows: 4h14
